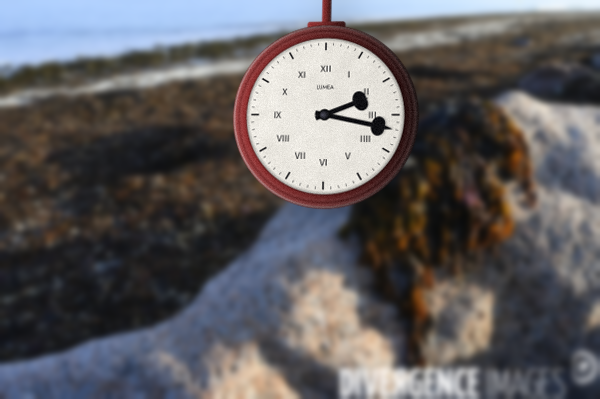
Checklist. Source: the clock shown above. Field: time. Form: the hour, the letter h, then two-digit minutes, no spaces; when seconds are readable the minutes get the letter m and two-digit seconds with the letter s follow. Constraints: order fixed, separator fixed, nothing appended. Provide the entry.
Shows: 2h17
